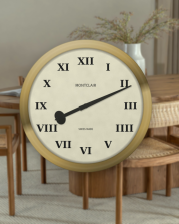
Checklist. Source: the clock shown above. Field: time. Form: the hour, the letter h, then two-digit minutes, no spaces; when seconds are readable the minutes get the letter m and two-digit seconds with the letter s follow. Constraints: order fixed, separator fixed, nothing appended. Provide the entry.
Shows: 8h11
